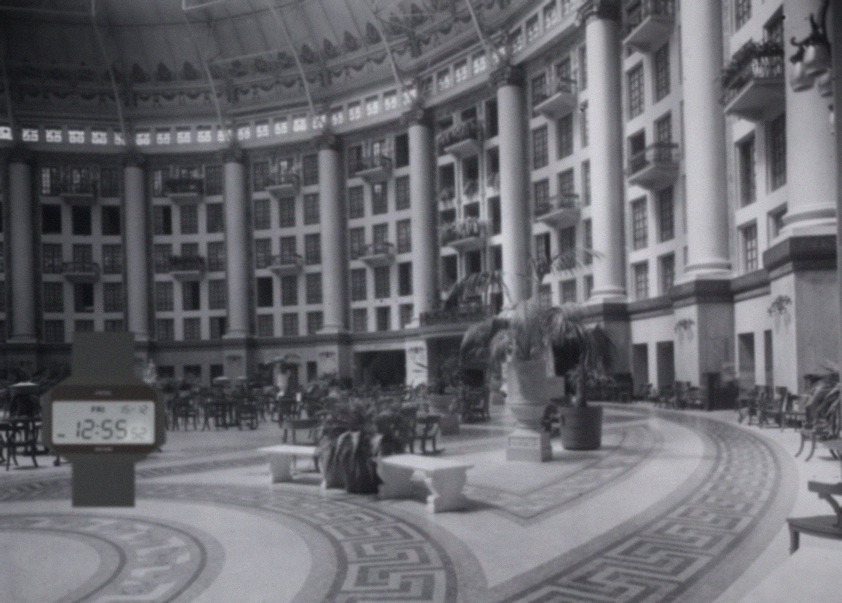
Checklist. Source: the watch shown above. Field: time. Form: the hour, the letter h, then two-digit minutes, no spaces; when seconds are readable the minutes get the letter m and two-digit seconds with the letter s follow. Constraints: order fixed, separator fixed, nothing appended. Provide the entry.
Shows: 12h55
